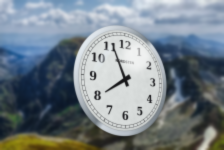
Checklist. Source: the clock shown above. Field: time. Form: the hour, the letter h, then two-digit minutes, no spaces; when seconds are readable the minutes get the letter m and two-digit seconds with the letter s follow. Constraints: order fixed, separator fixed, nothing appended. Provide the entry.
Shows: 7h56
